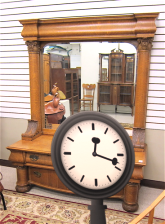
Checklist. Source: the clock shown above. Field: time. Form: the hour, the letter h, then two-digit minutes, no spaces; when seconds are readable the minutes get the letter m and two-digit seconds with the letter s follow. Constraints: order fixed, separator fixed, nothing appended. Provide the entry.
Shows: 12h18
